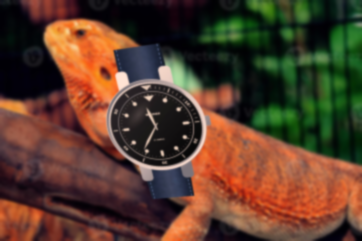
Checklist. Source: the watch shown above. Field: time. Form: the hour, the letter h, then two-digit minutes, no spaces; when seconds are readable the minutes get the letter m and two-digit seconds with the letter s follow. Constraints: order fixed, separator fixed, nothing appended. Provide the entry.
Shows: 11h36
